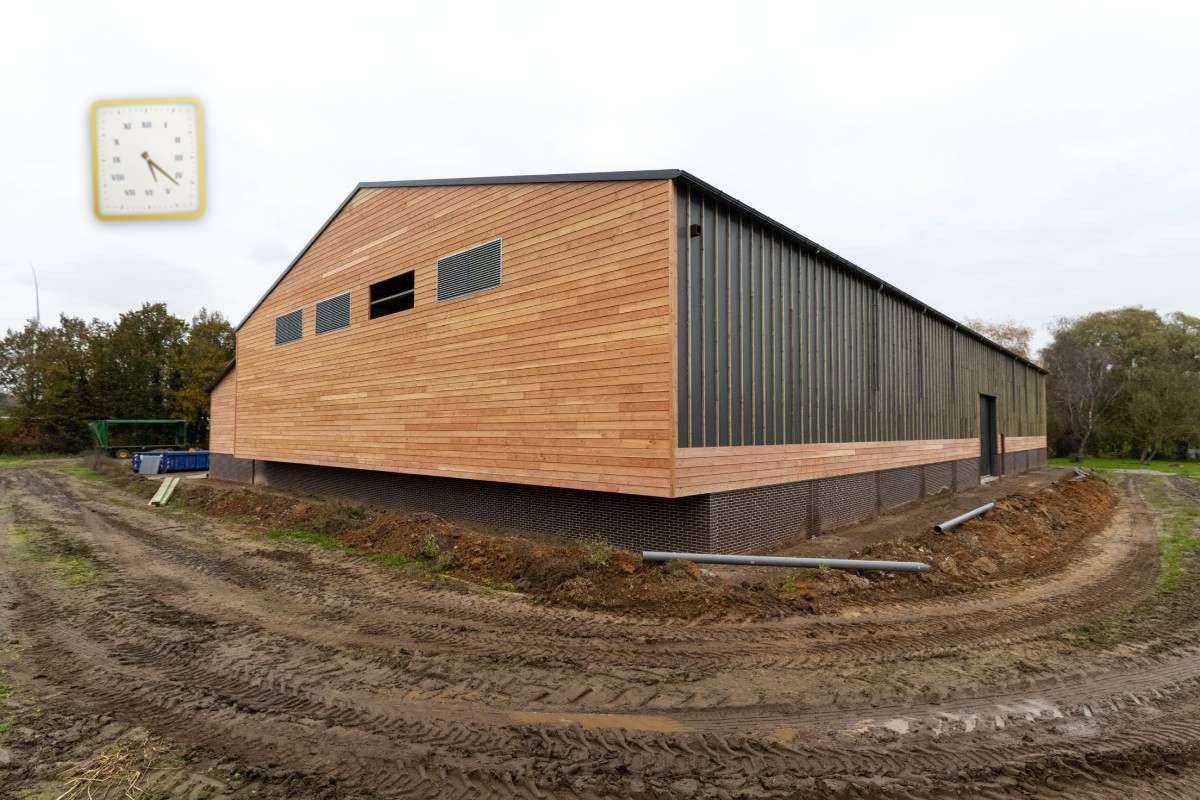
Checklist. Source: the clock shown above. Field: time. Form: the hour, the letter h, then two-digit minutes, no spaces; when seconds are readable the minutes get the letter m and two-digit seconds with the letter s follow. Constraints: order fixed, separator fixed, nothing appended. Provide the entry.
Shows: 5h22
